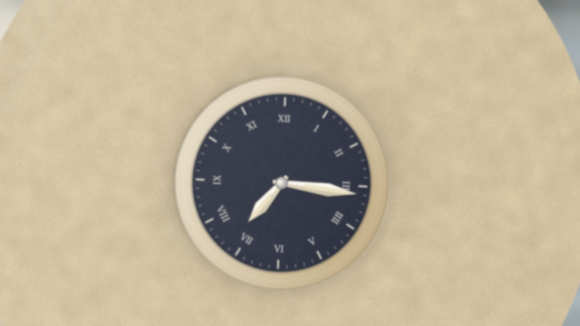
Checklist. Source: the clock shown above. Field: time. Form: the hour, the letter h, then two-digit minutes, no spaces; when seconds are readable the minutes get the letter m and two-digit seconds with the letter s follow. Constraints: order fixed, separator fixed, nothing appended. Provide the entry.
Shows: 7h16
